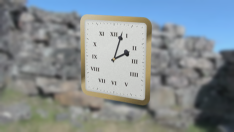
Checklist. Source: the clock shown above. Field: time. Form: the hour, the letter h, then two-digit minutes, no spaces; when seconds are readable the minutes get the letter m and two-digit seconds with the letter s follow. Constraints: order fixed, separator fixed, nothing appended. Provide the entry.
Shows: 2h03
